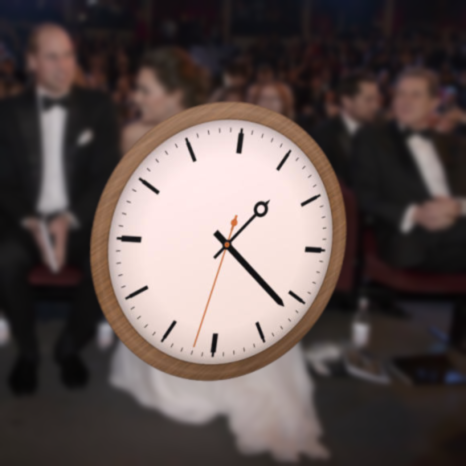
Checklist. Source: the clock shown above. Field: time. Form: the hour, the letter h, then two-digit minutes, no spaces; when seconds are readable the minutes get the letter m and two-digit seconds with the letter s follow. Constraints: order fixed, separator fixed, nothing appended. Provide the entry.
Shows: 1h21m32s
